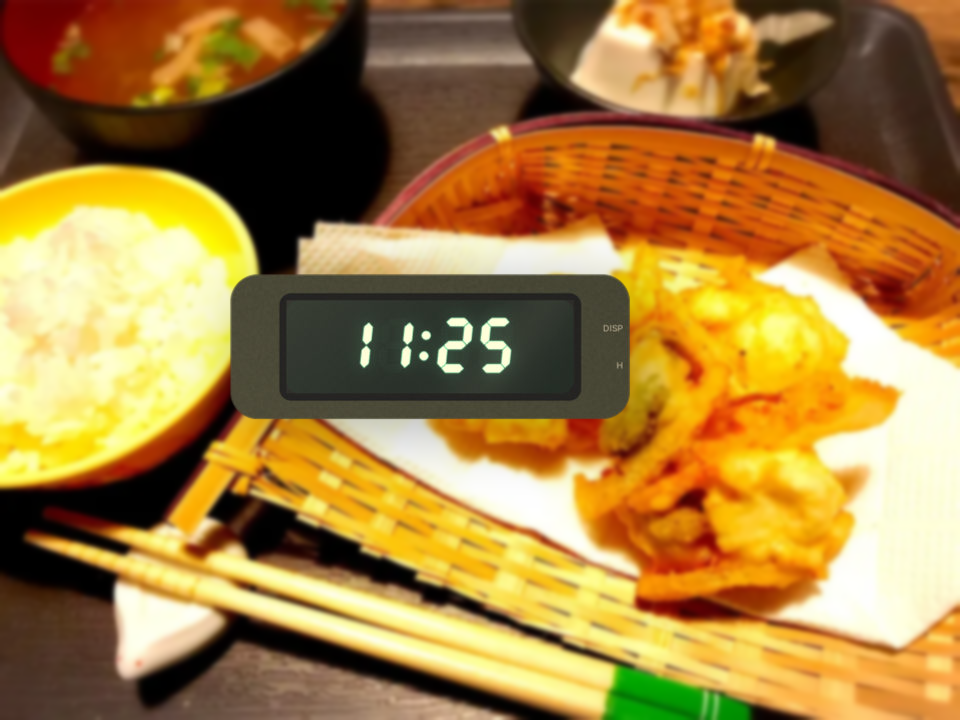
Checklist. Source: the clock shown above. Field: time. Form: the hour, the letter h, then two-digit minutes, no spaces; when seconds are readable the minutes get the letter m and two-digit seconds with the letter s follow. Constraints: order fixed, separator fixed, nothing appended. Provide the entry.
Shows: 11h25
